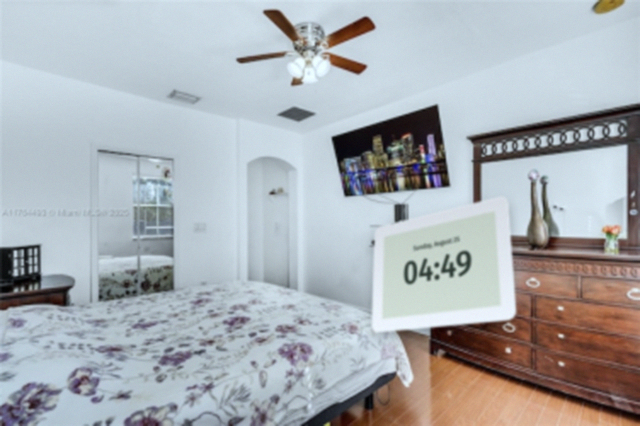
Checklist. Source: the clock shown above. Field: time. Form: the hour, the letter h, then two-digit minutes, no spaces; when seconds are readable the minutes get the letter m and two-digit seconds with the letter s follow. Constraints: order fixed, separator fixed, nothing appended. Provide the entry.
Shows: 4h49
